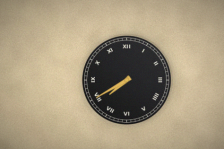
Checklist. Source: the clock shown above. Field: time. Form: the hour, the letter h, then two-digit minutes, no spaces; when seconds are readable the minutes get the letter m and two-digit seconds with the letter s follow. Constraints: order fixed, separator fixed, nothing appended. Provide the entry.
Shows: 7h40
